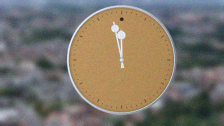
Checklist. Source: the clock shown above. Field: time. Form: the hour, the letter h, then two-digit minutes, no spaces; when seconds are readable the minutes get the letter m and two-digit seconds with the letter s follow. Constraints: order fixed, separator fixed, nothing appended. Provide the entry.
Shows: 11h58
